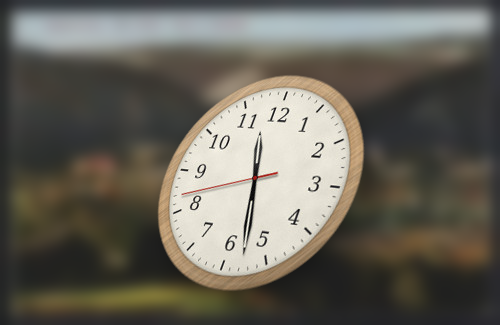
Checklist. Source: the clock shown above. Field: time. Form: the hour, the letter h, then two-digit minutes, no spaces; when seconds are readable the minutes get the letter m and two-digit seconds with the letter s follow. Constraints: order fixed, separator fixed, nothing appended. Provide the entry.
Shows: 11h27m42s
